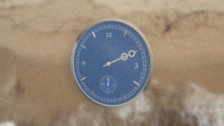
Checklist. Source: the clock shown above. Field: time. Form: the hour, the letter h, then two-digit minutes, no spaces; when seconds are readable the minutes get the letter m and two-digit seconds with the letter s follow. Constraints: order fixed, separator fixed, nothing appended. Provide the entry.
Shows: 2h11
